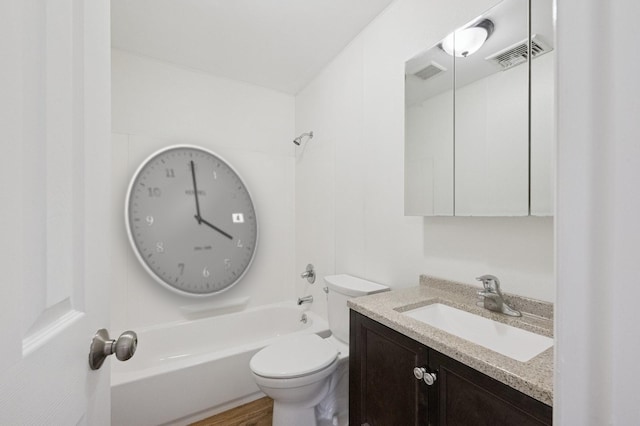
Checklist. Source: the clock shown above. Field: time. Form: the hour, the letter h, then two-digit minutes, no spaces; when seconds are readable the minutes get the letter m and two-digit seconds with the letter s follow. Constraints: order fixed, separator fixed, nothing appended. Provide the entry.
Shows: 4h00
